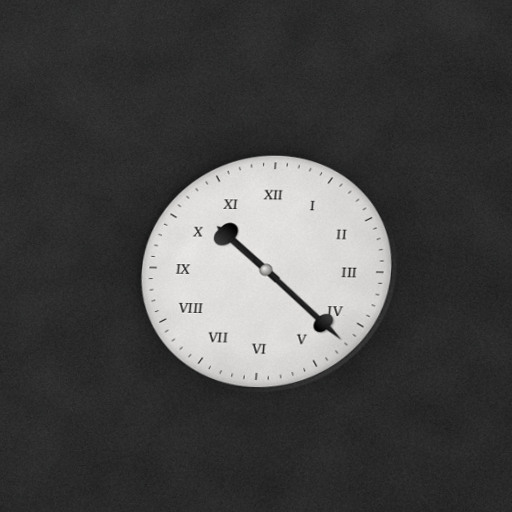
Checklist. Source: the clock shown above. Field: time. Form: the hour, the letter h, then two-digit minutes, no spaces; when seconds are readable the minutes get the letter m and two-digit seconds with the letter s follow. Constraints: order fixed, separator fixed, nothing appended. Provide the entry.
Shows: 10h22
